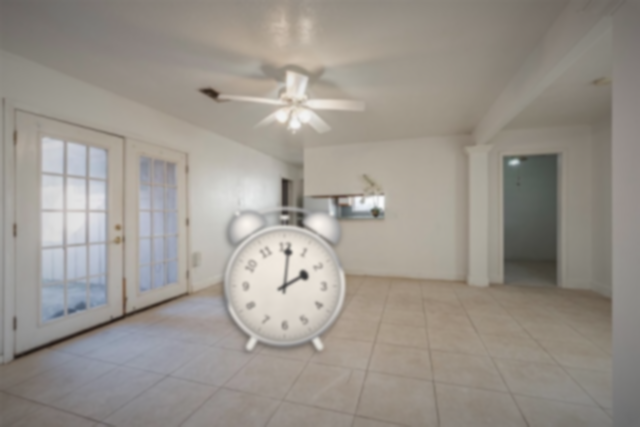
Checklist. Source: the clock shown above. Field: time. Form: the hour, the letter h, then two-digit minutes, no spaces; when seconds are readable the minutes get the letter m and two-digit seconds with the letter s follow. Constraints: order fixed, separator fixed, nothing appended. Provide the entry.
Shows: 2h01
